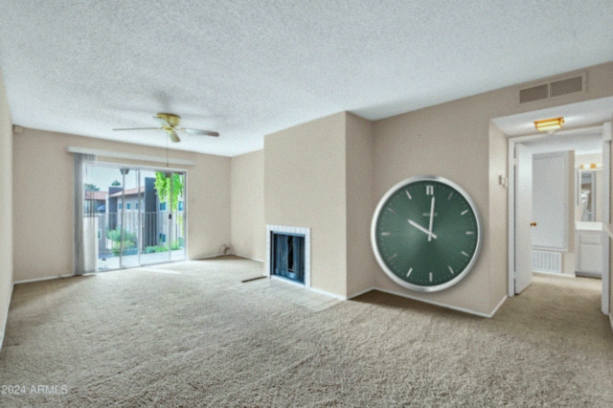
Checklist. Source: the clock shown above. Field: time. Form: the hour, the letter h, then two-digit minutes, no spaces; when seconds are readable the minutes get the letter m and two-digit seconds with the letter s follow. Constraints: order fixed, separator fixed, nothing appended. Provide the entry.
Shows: 10h01
